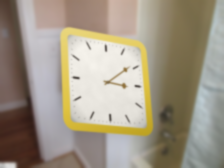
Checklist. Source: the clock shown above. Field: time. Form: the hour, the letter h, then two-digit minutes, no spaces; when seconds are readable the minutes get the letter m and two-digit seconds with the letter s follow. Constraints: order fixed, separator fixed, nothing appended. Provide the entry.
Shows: 3h09
